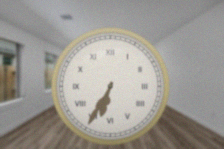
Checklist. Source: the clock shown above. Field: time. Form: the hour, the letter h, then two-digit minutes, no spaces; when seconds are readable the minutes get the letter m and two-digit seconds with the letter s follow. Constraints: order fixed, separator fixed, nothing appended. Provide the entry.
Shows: 6h35
